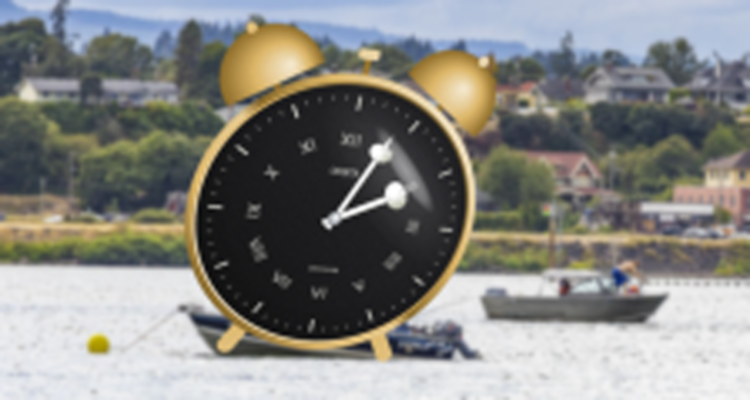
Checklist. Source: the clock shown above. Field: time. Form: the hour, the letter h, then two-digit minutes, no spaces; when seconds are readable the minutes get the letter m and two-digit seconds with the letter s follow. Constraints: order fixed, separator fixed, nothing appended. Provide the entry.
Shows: 2h04
